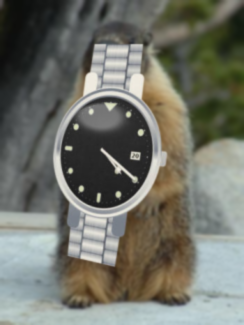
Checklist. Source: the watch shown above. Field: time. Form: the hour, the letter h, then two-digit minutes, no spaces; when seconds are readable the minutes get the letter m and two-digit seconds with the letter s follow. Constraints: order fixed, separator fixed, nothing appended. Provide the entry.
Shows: 4h20
